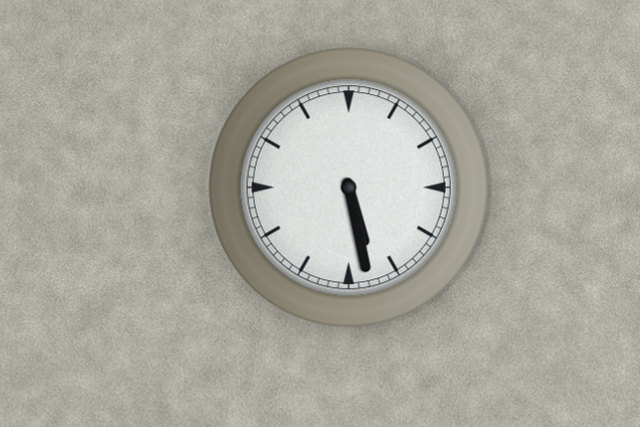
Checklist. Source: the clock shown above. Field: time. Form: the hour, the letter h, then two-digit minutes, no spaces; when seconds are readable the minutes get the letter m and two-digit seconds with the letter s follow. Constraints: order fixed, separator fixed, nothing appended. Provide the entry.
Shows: 5h28
